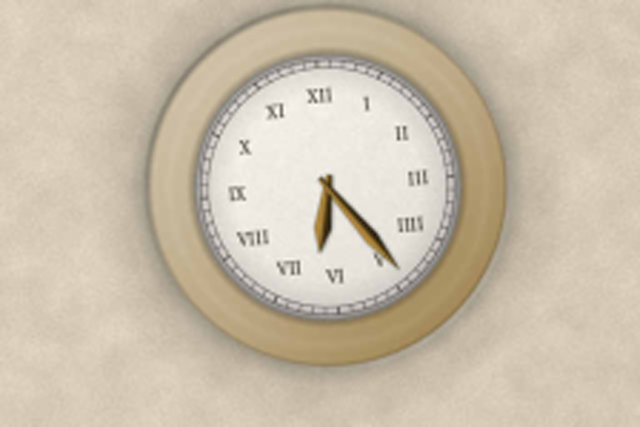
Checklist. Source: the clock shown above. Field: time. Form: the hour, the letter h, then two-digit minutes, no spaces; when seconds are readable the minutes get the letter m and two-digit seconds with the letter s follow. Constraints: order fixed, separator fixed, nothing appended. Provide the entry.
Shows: 6h24
